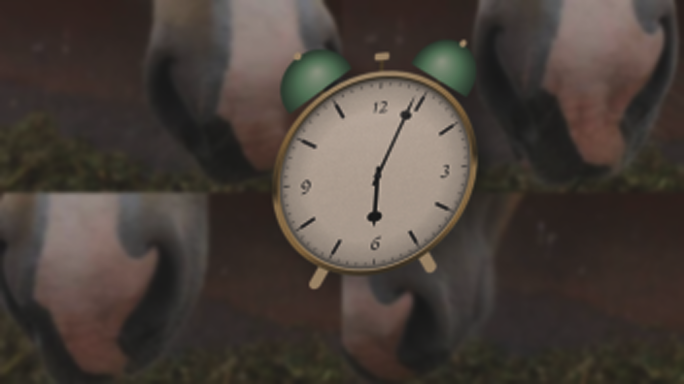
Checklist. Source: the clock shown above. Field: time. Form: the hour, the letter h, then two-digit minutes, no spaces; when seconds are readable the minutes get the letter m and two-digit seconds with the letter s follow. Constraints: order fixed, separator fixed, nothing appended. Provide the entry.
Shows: 6h04
